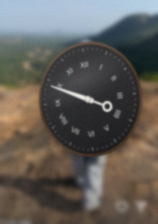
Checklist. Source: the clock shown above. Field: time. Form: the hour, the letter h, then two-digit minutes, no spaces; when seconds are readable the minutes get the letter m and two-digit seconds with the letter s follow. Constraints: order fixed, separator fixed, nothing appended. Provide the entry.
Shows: 3h49
